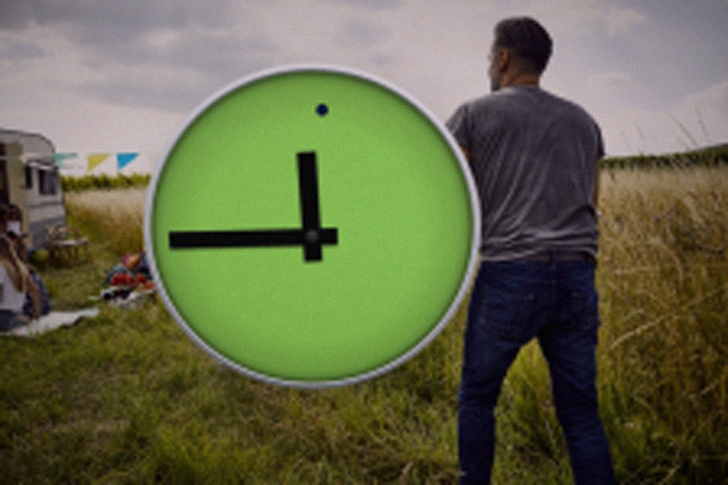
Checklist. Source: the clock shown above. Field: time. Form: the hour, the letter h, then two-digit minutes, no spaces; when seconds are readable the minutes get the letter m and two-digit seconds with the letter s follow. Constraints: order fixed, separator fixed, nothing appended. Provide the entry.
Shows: 11h44
